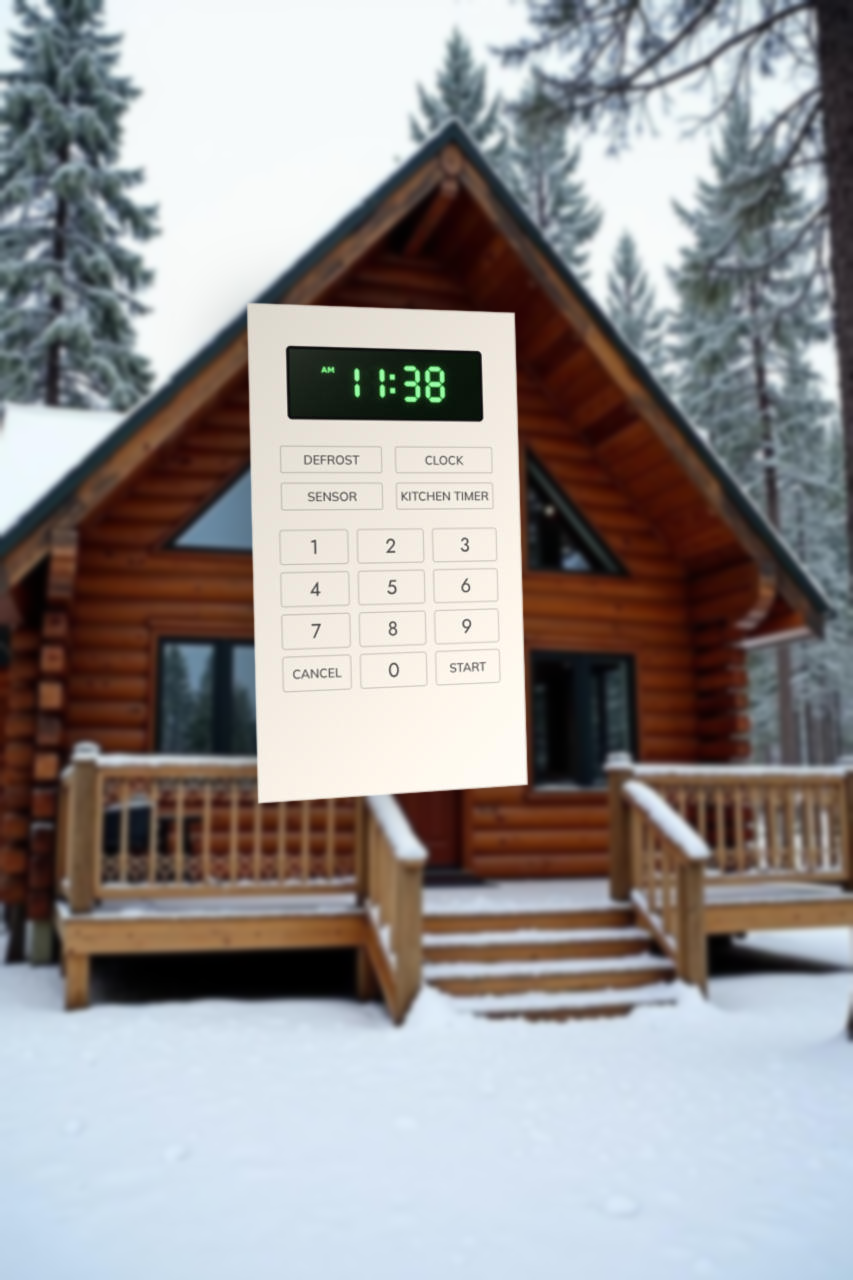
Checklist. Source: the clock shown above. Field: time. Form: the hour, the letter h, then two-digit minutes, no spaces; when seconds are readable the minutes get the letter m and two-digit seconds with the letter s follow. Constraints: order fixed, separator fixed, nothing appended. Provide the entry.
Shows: 11h38
